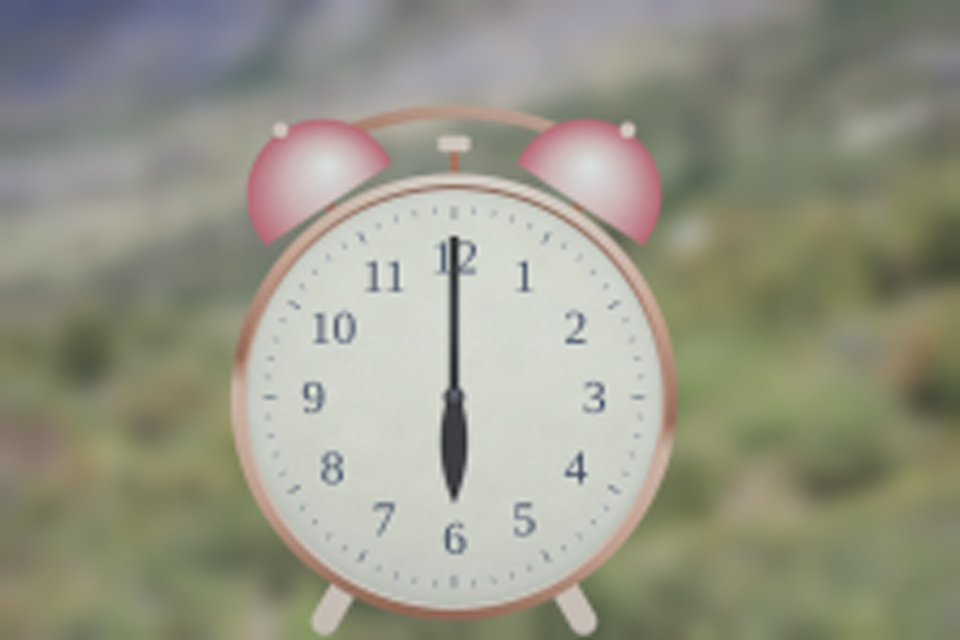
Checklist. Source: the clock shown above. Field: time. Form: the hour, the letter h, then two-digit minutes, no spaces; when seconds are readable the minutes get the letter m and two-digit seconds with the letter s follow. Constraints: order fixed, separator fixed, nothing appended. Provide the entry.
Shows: 6h00
